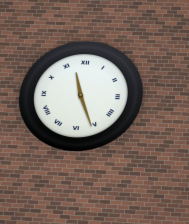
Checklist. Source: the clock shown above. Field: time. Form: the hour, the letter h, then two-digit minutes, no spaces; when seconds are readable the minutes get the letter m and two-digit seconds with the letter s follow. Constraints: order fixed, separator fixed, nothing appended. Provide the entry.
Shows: 11h26
